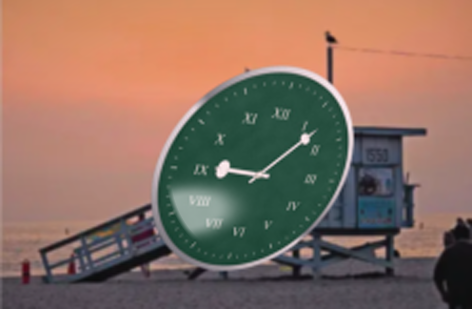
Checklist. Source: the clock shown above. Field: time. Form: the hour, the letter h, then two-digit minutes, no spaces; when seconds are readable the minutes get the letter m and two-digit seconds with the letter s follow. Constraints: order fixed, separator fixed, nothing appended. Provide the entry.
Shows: 9h07
